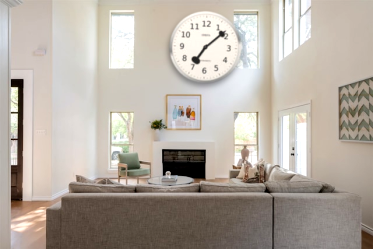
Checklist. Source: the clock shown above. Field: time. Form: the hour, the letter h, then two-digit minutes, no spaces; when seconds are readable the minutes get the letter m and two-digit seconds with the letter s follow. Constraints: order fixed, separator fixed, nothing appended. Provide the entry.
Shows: 7h08
